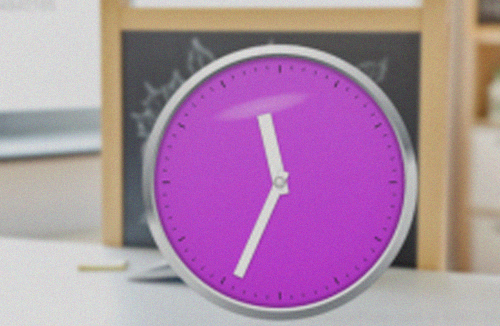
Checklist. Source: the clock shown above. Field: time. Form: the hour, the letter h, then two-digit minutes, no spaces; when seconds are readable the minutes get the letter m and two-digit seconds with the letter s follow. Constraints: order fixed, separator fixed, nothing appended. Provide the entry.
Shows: 11h34
